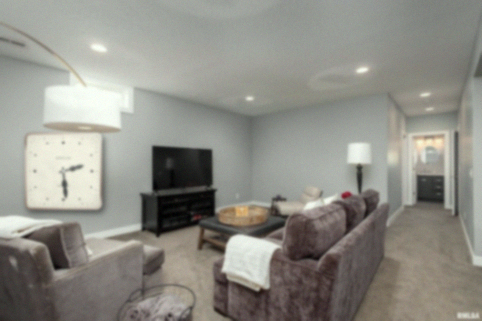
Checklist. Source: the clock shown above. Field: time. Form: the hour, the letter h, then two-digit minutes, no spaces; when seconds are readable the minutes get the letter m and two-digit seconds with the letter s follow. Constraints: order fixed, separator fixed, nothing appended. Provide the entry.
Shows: 2h29
